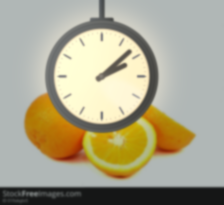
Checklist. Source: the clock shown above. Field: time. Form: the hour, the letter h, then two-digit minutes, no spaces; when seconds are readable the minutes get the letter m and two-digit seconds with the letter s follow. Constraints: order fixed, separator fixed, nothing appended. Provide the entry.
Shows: 2h08
